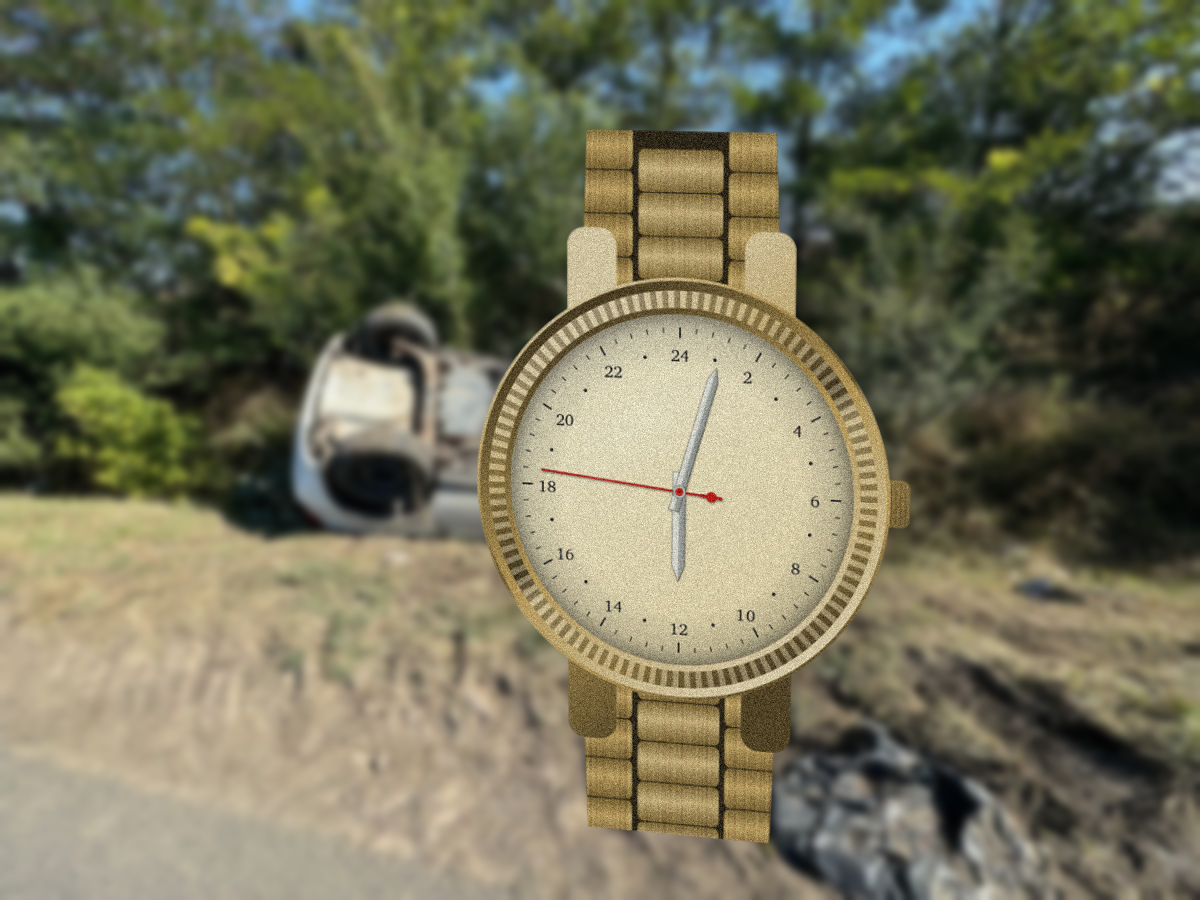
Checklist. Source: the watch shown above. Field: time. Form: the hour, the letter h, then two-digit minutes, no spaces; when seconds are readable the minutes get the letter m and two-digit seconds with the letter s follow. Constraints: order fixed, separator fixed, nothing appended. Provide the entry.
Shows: 12h02m46s
